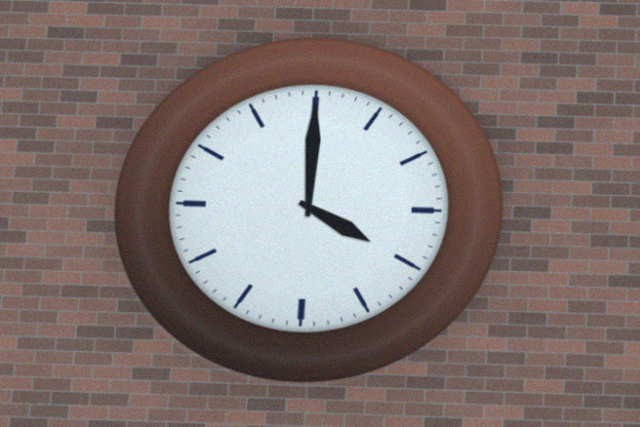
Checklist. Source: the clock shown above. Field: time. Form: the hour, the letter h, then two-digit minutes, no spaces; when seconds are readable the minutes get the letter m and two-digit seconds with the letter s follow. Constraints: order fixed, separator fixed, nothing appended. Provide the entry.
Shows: 4h00
